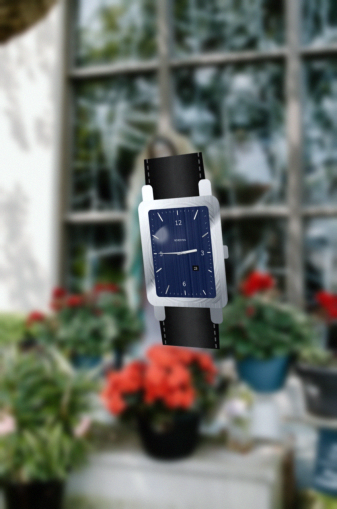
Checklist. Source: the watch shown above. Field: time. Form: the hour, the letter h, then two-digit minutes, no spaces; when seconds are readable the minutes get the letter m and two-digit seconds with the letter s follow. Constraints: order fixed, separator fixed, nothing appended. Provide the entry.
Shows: 2h45
